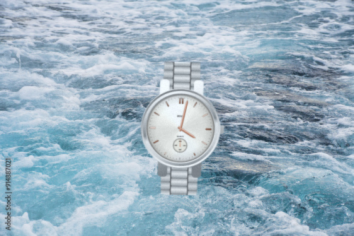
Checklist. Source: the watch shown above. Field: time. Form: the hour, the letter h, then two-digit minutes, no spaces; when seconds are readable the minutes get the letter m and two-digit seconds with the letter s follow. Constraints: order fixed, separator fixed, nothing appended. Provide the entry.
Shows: 4h02
